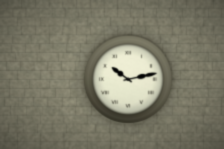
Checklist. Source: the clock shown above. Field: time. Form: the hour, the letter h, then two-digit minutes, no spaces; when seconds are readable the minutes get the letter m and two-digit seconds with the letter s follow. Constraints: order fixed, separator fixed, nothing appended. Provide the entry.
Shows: 10h13
